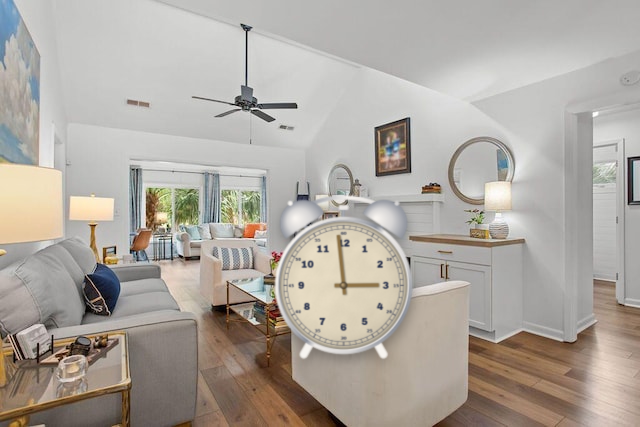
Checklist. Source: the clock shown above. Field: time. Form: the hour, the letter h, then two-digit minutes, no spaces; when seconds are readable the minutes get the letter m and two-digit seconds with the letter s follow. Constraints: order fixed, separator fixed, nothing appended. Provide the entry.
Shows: 2h59
